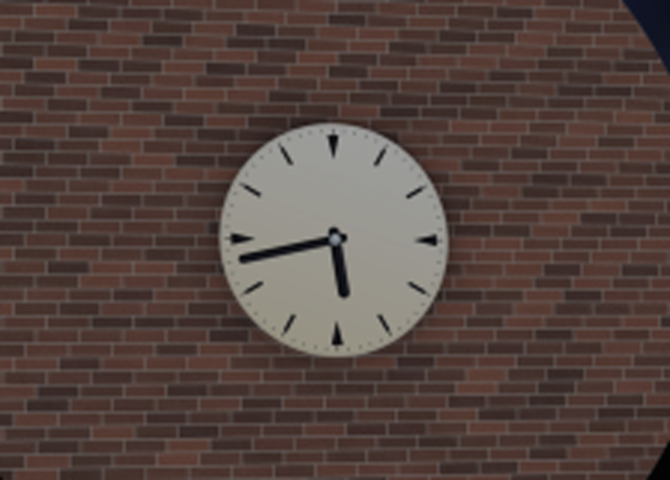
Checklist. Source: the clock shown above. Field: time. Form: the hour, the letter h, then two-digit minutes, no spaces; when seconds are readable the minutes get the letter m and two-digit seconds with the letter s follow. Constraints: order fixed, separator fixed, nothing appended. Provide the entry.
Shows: 5h43
